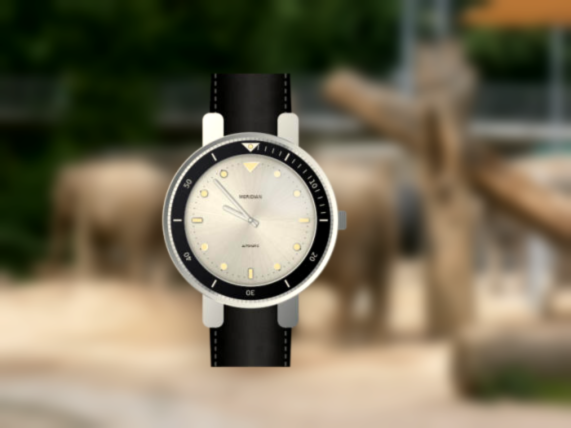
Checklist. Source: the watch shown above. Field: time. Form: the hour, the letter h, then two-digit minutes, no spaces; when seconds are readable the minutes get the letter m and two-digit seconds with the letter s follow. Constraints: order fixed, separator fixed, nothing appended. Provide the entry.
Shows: 9h53
